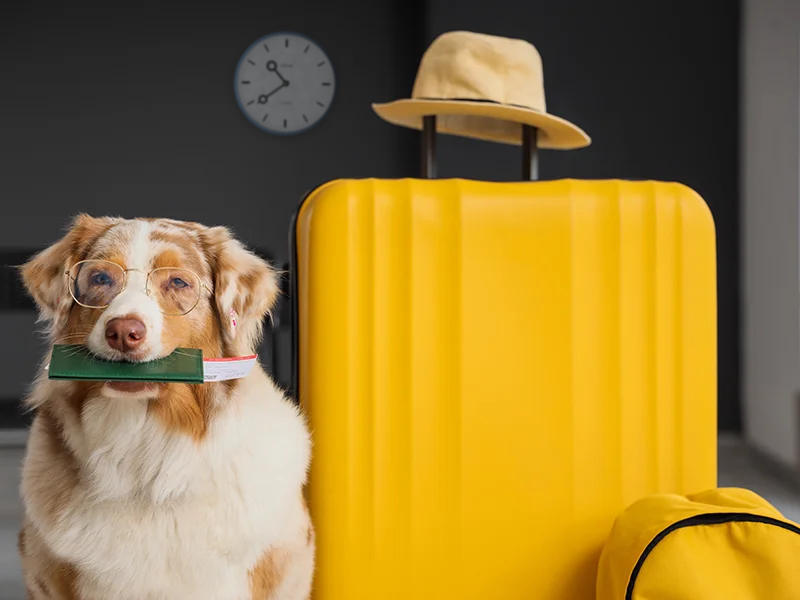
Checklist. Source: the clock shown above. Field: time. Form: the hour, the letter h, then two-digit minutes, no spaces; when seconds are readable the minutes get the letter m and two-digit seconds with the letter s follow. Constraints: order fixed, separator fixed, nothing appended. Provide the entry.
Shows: 10h39
